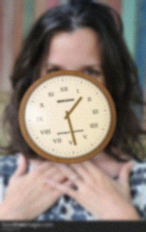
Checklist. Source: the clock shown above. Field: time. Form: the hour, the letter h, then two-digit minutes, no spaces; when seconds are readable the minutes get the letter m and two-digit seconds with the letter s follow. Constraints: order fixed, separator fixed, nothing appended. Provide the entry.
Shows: 1h29
